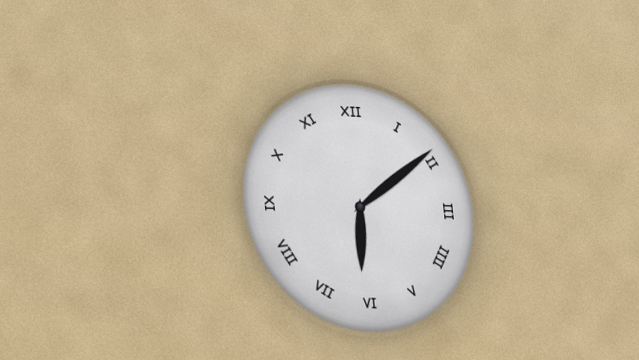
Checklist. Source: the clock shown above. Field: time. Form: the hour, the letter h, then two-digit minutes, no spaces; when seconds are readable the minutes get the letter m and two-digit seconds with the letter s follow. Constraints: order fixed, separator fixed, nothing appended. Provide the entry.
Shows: 6h09
